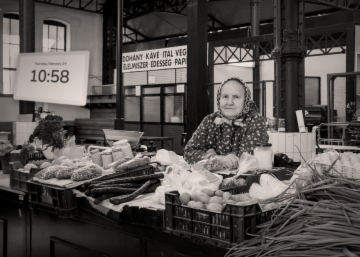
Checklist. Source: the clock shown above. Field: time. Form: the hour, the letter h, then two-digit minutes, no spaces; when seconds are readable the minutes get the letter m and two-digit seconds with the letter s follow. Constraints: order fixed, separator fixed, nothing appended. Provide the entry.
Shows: 10h58
